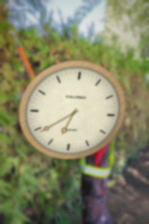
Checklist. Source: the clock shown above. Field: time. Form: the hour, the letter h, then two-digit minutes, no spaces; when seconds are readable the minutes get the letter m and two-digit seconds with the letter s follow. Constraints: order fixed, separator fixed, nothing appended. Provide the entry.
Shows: 6h39
